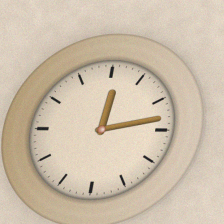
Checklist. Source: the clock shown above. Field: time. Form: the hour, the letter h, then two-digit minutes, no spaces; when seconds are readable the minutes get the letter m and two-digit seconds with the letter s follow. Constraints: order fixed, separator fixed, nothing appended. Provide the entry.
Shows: 12h13
